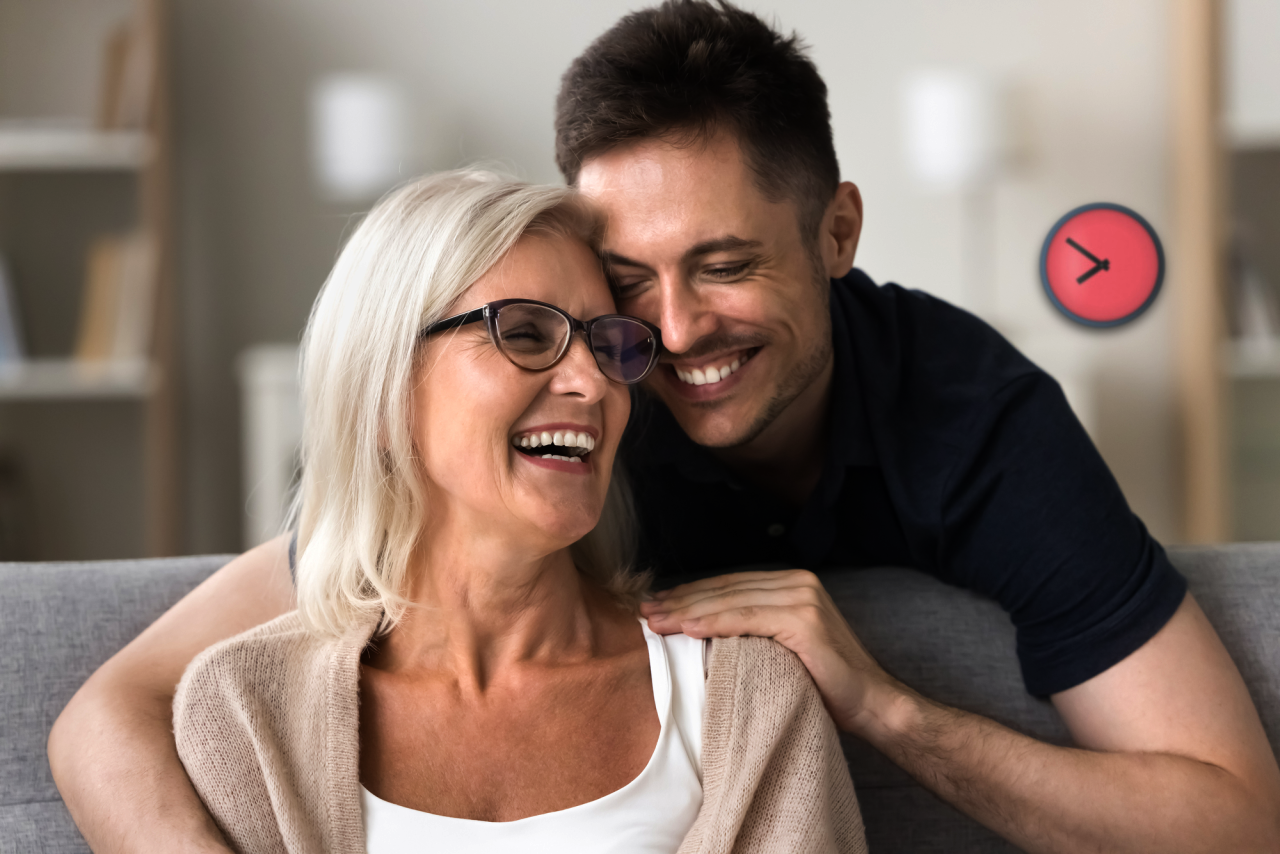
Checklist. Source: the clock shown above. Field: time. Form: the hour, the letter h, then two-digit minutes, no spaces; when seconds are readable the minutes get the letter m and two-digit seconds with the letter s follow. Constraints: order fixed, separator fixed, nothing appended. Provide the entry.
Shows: 7h51
